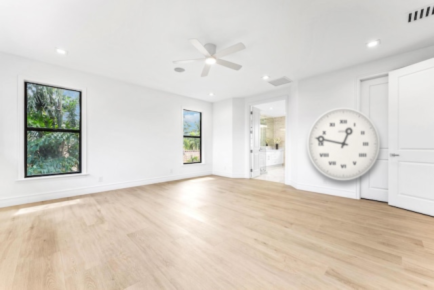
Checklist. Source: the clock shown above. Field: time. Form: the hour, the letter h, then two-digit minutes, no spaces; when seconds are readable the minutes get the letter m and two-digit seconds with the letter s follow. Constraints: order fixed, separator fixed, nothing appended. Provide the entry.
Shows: 12h47
